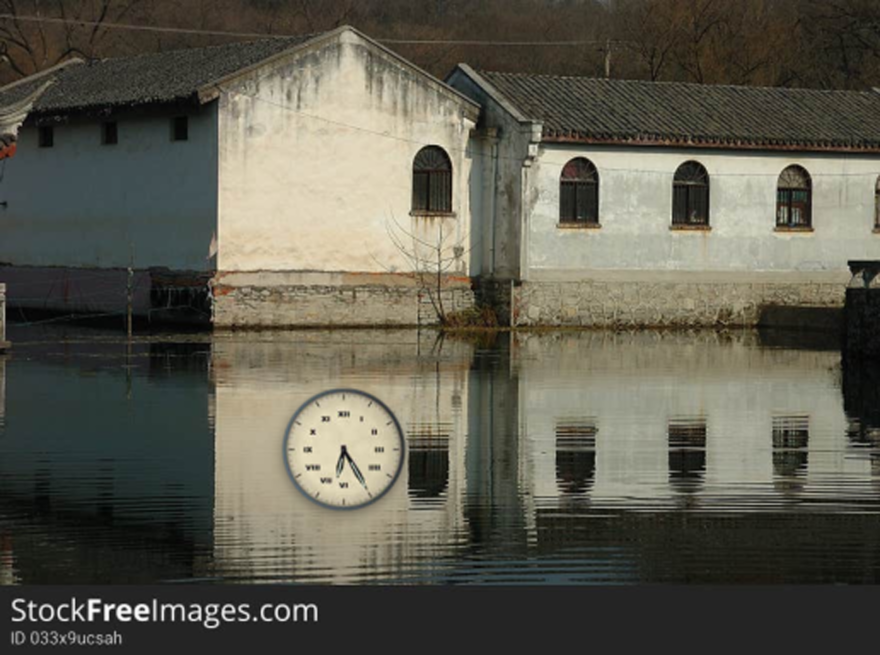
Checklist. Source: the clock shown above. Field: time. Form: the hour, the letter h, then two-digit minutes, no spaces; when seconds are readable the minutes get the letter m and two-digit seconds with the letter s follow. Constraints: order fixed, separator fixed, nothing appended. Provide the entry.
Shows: 6h25
